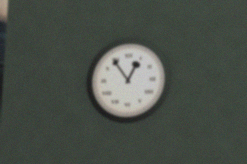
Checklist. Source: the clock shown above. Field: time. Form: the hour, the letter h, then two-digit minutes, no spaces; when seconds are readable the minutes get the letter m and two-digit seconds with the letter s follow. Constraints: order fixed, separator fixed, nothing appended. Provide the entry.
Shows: 12h54
